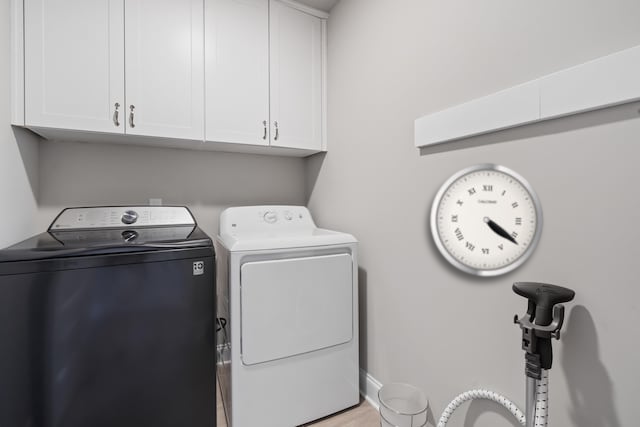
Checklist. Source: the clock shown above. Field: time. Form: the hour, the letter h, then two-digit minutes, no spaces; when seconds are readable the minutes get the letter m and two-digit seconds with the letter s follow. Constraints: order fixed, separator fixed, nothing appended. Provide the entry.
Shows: 4h21
